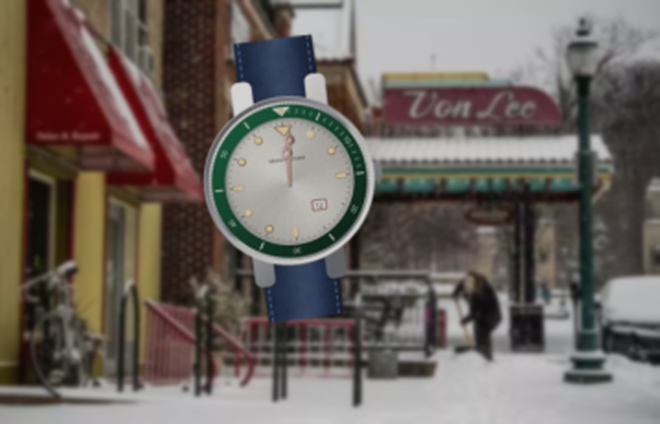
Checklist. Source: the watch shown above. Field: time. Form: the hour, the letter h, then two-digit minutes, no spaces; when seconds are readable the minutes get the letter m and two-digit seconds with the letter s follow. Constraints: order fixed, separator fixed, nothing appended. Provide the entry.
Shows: 12h01
